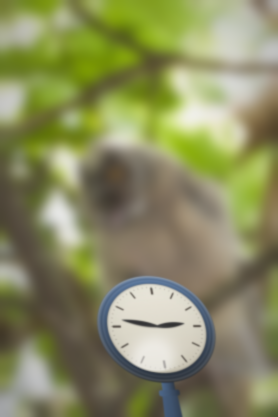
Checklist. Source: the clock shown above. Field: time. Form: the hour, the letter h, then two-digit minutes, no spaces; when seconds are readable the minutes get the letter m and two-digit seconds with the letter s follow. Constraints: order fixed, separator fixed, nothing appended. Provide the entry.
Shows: 2h47
